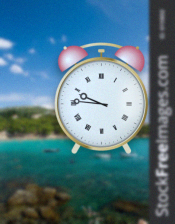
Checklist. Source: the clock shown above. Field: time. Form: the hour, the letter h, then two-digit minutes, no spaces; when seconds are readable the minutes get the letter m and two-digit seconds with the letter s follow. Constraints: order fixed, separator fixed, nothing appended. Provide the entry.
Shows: 9h46
